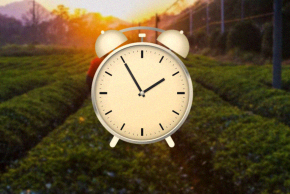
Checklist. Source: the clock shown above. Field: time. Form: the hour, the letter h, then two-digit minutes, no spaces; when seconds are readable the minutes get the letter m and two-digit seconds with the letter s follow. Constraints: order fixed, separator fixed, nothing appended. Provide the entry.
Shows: 1h55
